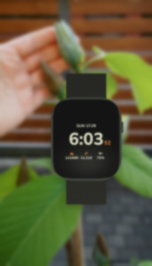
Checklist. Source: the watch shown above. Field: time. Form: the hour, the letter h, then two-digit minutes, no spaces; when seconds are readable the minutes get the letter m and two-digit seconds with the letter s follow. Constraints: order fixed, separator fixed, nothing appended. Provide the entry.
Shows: 6h03
